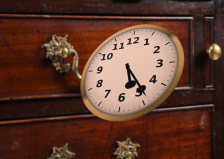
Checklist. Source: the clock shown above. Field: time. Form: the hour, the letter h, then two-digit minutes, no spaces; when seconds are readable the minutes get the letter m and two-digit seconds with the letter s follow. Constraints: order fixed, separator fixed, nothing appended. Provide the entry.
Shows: 5h24
